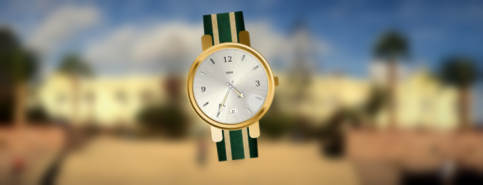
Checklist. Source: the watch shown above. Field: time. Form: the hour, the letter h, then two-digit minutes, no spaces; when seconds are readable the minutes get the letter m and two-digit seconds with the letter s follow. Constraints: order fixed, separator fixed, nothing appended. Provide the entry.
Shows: 4h35
